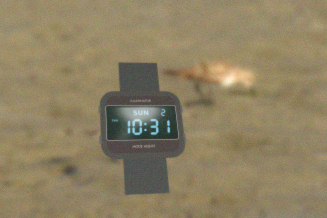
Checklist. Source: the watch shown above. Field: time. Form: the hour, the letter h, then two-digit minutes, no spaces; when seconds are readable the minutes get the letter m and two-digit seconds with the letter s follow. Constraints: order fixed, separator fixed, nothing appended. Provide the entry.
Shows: 10h31
